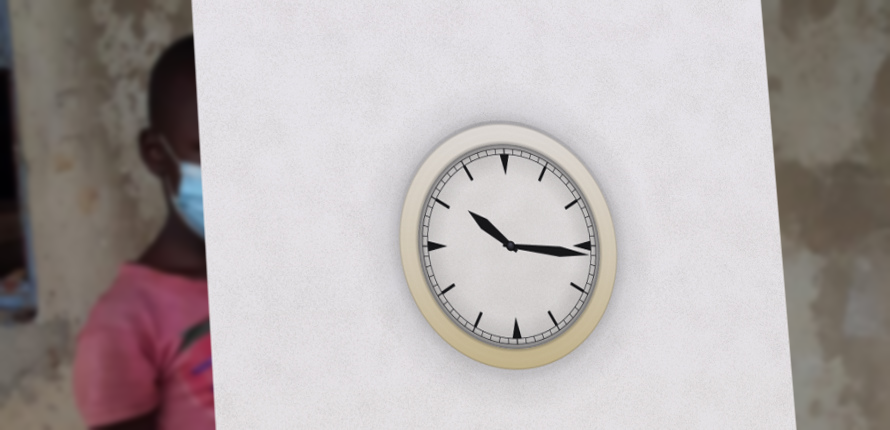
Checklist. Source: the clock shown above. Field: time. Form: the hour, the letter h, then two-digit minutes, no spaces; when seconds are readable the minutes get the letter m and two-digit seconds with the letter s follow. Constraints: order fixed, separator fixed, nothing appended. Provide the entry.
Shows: 10h16
